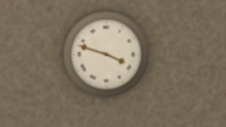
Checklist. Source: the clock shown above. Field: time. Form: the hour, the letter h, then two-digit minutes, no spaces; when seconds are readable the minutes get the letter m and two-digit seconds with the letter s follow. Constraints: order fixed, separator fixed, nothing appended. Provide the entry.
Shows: 3h48
